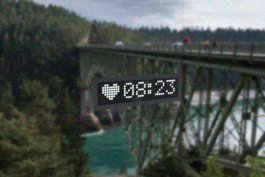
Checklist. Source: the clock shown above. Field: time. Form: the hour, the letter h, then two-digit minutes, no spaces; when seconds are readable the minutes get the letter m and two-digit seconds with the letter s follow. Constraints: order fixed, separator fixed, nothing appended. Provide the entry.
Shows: 8h23
